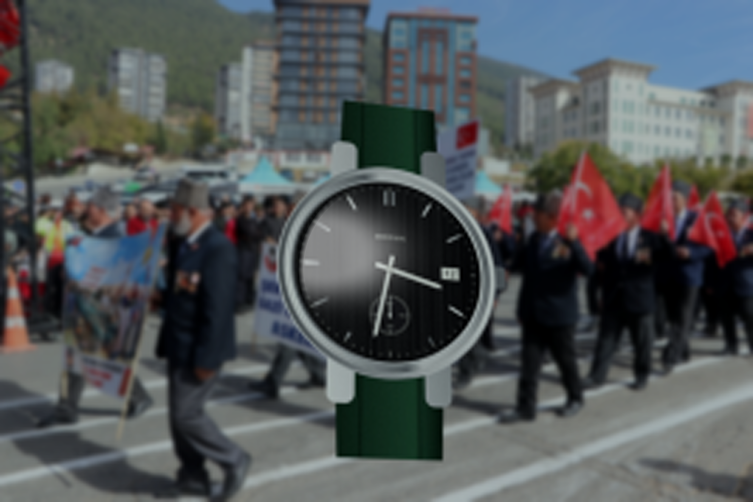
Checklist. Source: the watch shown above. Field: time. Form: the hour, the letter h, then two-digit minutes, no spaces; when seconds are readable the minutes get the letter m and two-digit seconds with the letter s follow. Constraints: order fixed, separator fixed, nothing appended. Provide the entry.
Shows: 3h32
